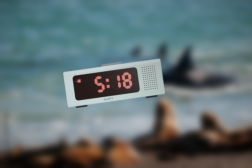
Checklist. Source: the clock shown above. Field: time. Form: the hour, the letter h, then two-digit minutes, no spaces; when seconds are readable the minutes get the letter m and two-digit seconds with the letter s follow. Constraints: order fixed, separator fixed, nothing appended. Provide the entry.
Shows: 5h18
